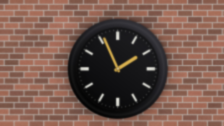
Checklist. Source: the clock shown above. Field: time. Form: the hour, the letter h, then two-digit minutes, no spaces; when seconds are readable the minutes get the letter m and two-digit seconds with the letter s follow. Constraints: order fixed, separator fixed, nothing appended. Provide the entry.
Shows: 1h56
